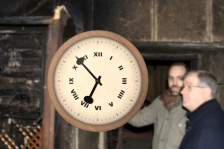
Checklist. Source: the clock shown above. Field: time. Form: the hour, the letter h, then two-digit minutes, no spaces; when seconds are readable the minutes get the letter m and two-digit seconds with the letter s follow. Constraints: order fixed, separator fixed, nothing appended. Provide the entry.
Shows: 6h53
